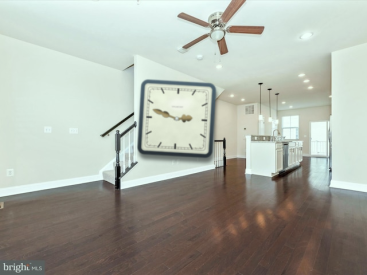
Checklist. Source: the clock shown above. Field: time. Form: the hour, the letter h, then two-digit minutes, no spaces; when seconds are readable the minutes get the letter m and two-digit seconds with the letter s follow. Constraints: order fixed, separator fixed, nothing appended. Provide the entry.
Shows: 2h48
